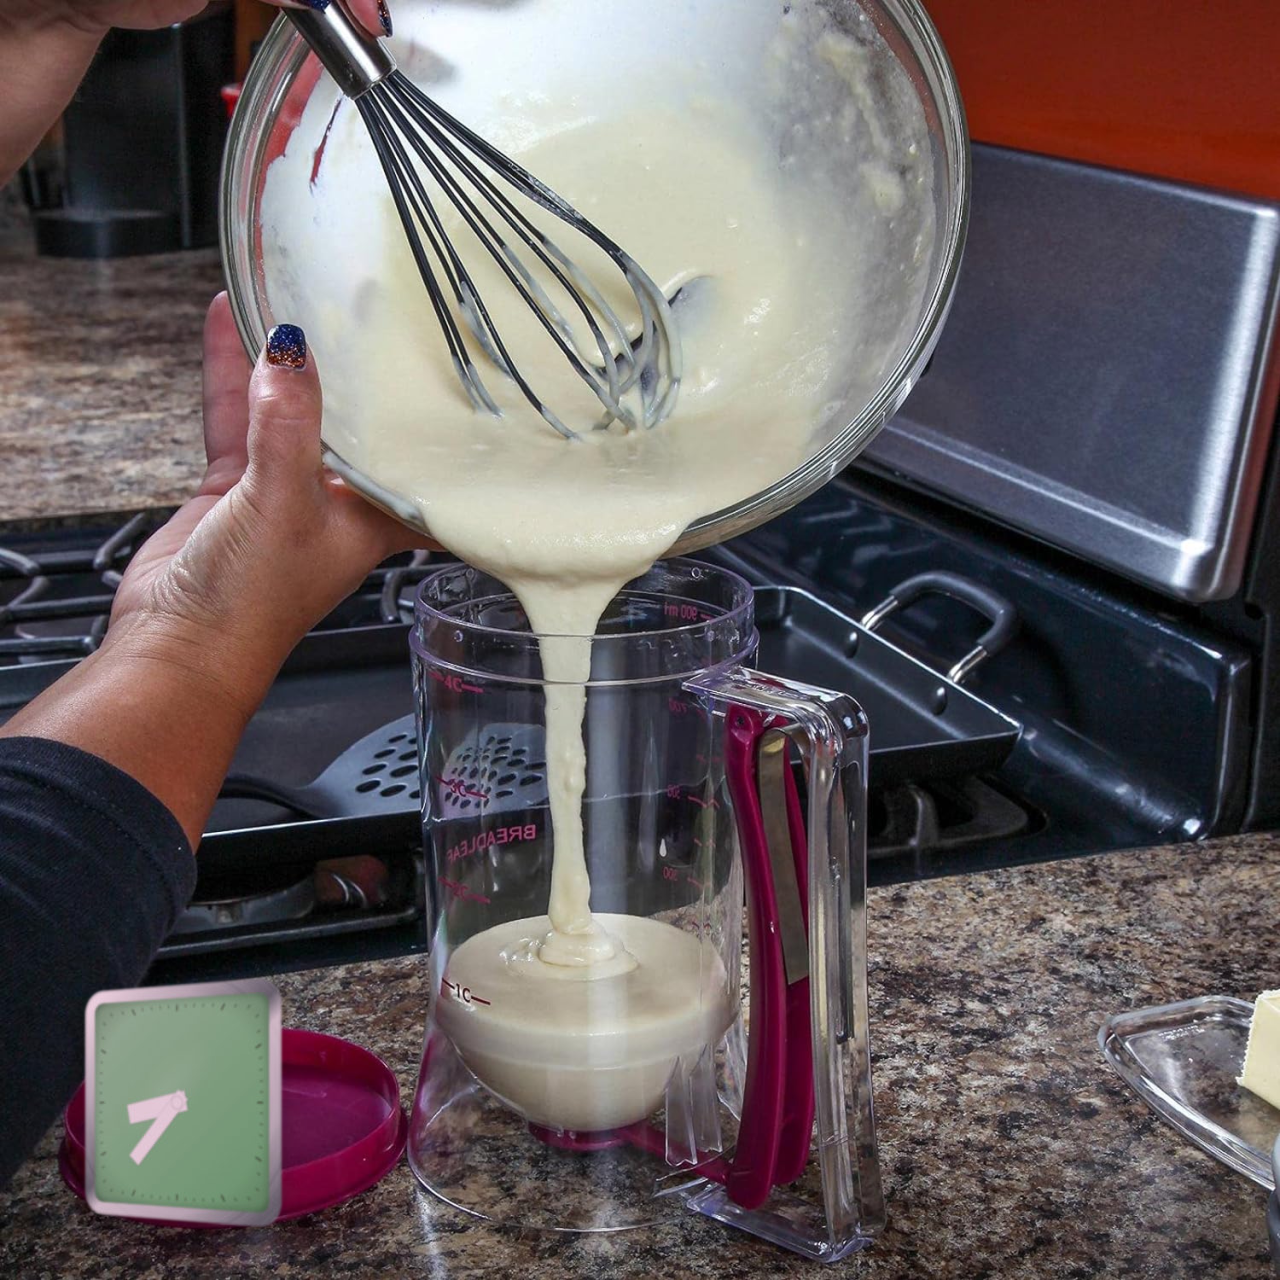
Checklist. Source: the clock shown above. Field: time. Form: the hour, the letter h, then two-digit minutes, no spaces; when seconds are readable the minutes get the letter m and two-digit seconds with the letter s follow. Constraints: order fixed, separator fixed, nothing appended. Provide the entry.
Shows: 8h37
